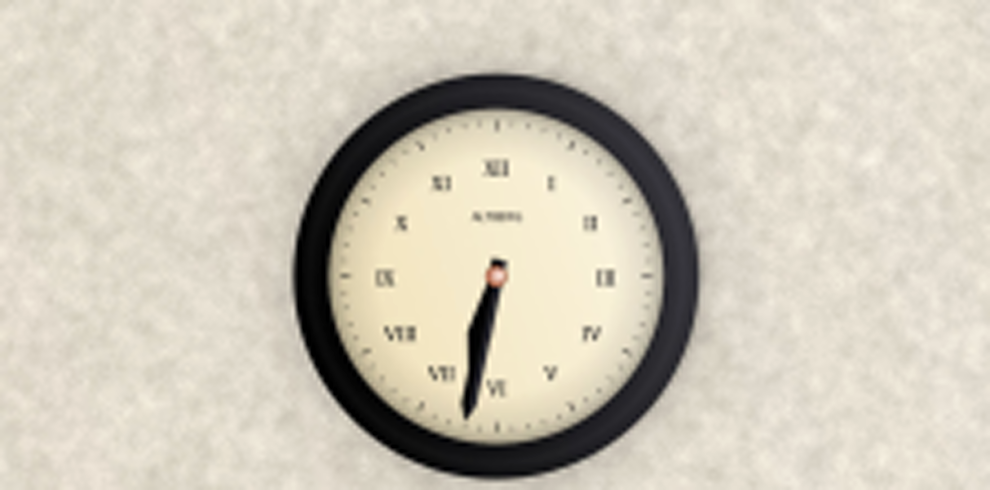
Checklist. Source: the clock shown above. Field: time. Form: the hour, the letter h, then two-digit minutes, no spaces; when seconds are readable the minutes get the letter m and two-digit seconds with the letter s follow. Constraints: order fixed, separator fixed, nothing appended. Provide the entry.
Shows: 6h32
